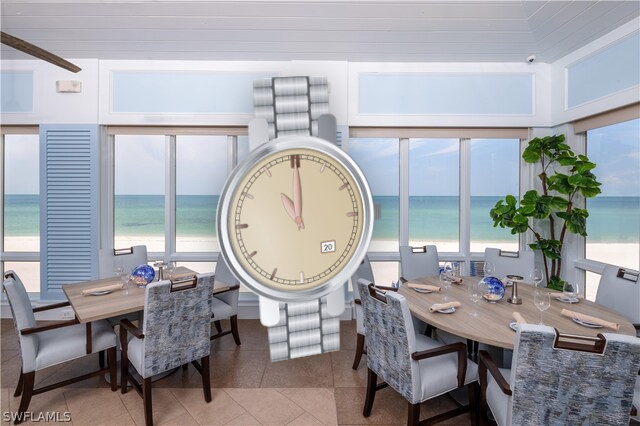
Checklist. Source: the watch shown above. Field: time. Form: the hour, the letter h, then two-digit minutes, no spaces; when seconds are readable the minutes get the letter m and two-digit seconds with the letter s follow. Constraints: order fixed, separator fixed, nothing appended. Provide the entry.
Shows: 11h00
